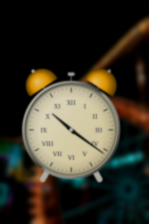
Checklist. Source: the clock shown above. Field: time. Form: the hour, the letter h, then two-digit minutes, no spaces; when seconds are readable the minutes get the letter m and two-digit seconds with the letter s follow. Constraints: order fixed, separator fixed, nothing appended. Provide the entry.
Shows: 10h21
